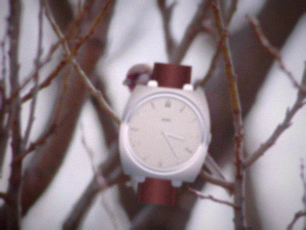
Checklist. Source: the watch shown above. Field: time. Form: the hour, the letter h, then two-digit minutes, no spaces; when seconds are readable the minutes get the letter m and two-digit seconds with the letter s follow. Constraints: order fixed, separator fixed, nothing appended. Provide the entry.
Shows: 3h24
